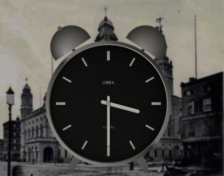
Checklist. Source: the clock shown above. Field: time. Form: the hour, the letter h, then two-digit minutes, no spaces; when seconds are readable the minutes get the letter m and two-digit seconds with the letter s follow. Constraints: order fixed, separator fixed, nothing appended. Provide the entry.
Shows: 3h30
